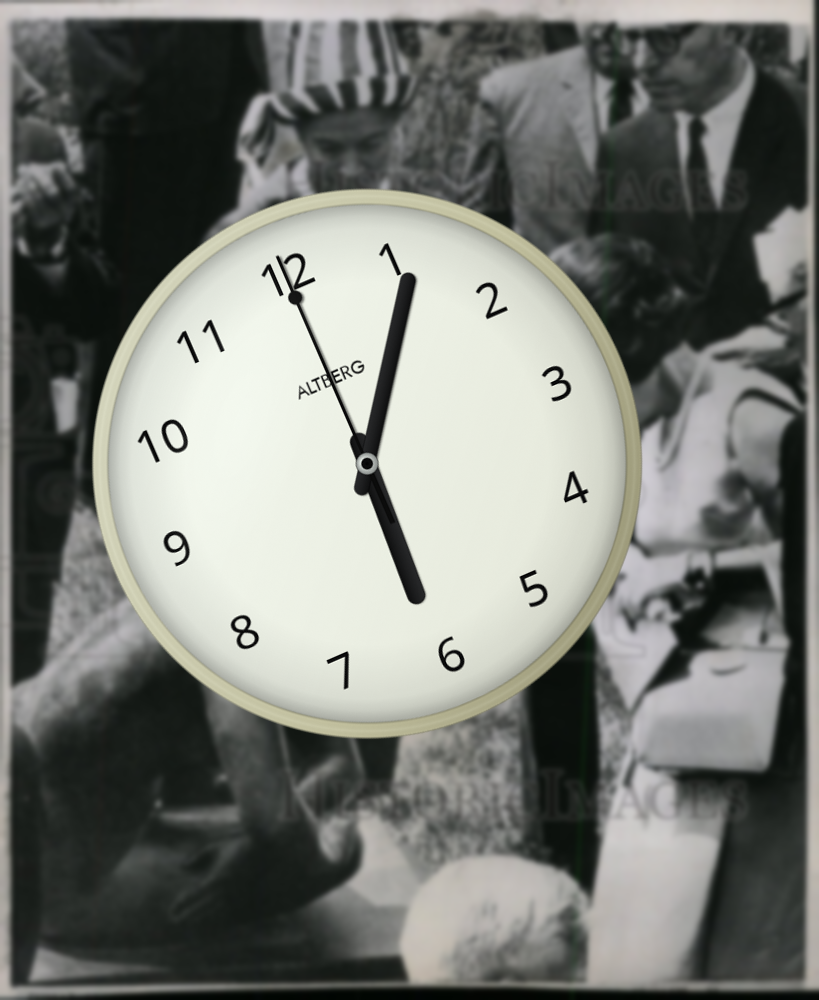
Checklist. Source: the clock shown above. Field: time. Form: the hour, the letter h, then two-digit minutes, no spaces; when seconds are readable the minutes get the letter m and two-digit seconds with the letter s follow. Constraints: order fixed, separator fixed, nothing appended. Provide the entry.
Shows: 6h06m00s
